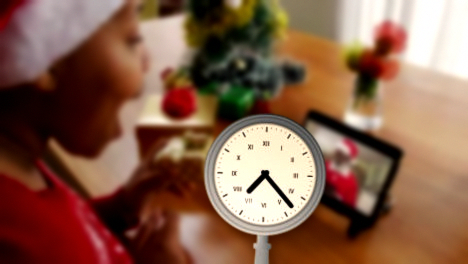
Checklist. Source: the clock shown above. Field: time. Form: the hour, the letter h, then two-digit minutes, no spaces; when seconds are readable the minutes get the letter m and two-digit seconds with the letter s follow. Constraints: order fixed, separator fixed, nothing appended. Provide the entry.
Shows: 7h23
